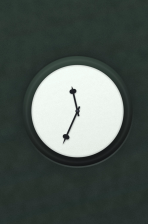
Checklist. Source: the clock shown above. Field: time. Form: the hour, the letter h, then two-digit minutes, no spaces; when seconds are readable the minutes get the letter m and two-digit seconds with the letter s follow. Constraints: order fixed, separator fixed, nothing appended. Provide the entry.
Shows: 11h34
